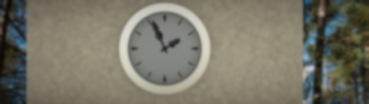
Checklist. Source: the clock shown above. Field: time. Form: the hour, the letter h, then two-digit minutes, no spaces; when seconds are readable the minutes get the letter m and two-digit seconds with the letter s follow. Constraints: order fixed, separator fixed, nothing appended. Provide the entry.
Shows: 1h56
